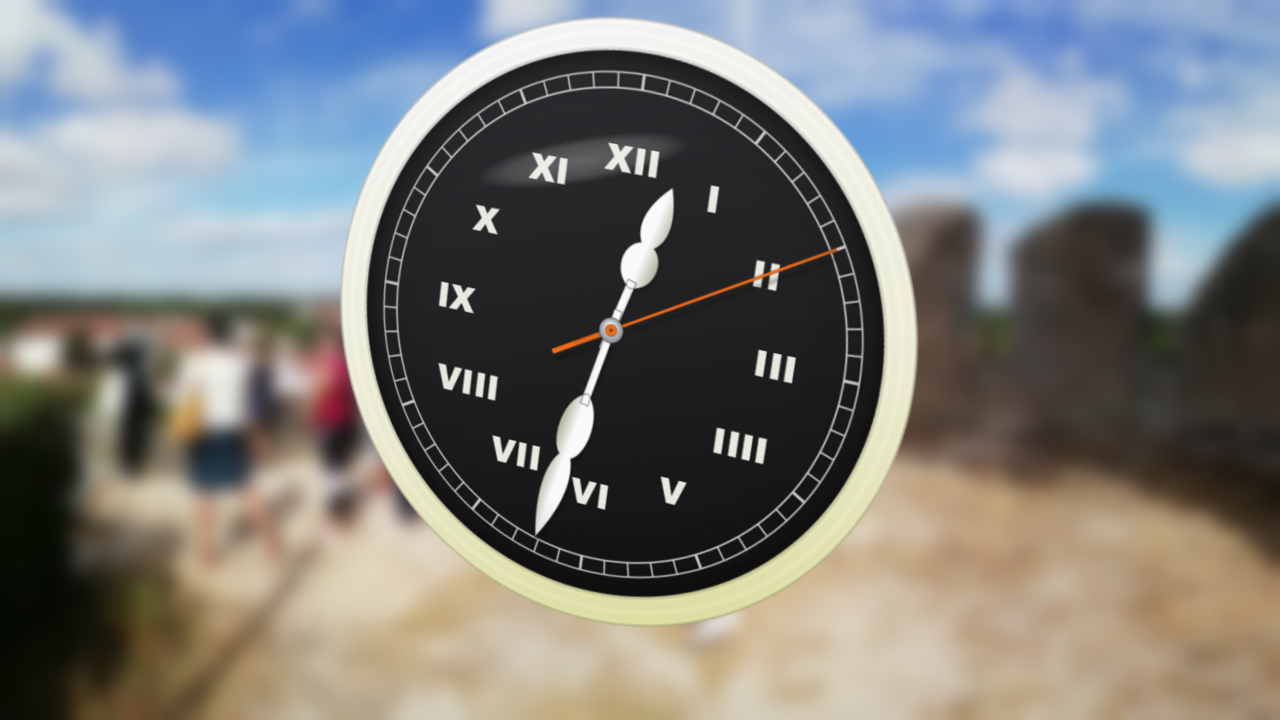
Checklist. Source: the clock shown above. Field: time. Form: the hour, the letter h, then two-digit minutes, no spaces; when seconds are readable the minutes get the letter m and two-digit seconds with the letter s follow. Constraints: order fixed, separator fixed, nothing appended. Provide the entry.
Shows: 12h32m10s
